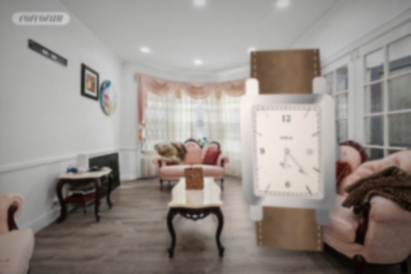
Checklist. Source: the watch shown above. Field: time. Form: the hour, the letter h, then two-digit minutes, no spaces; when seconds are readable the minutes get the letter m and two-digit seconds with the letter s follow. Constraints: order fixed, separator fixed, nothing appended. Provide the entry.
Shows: 6h23
